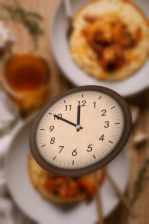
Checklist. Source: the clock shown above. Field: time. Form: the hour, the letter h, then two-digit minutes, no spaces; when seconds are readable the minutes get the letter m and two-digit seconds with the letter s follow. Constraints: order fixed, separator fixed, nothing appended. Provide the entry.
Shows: 11h50
